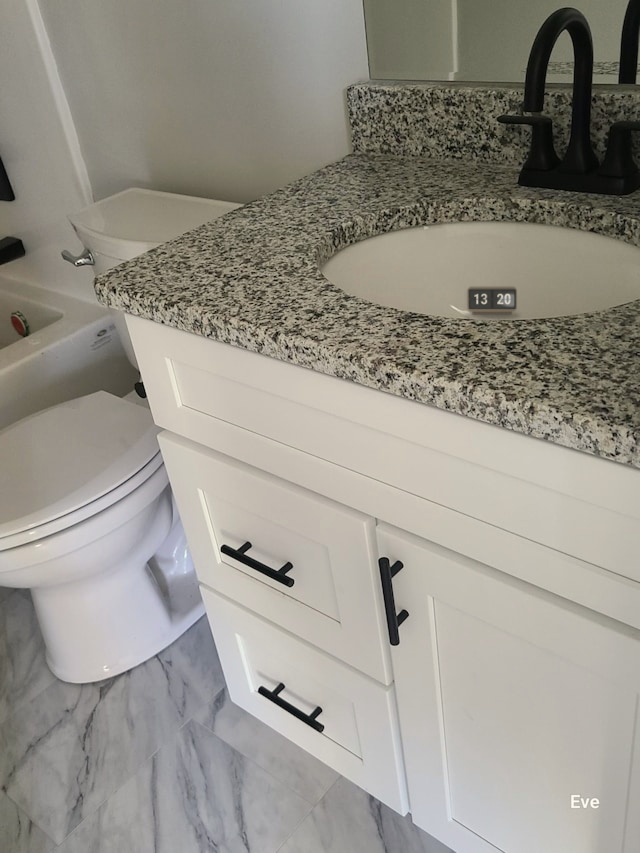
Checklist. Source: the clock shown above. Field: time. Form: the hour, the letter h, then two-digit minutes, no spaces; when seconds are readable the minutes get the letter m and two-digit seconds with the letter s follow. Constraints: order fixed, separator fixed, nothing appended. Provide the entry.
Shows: 13h20
